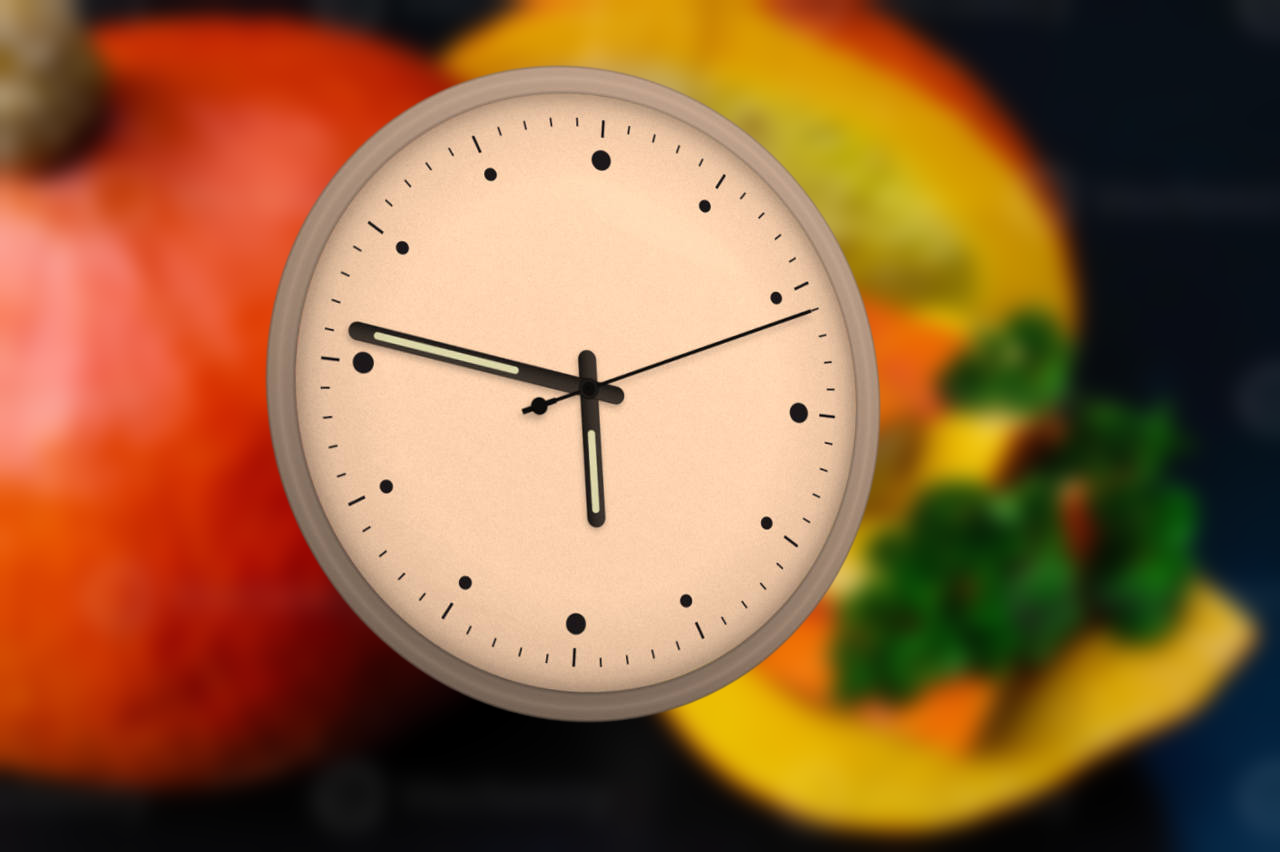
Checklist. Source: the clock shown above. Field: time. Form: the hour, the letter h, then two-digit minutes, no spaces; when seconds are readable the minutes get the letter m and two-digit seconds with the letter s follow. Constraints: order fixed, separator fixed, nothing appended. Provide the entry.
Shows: 5h46m11s
